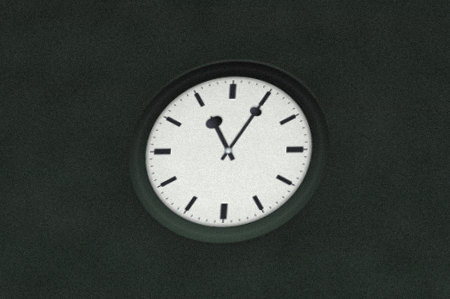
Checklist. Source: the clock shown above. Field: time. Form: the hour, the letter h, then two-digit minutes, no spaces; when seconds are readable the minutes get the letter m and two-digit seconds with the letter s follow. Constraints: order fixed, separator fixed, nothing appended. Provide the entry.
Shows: 11h05
